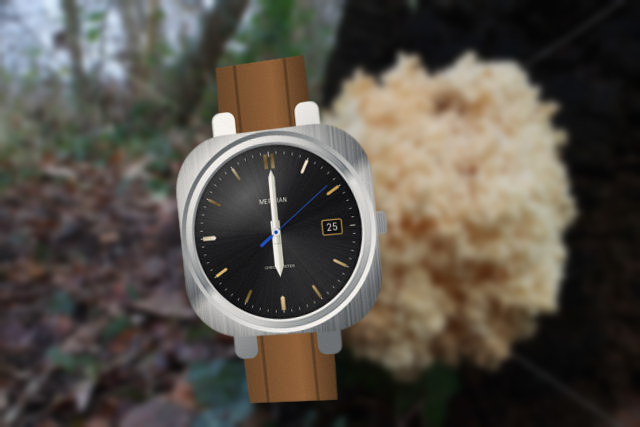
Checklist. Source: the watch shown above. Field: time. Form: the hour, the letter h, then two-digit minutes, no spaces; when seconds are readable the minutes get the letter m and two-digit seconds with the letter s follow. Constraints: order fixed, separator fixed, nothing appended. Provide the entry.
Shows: 6h00m09s
